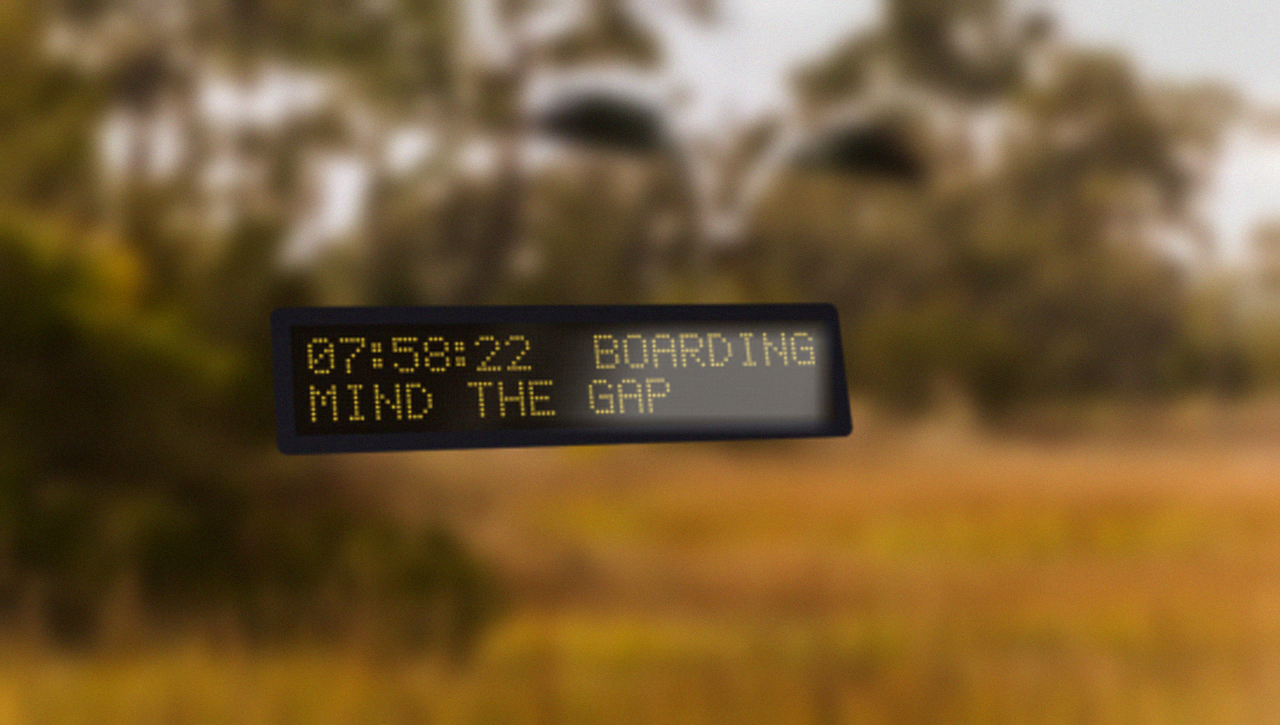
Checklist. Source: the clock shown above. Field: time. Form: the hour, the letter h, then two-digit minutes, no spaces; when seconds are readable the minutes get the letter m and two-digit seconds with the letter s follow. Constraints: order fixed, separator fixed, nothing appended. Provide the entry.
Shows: 7h58m22s
